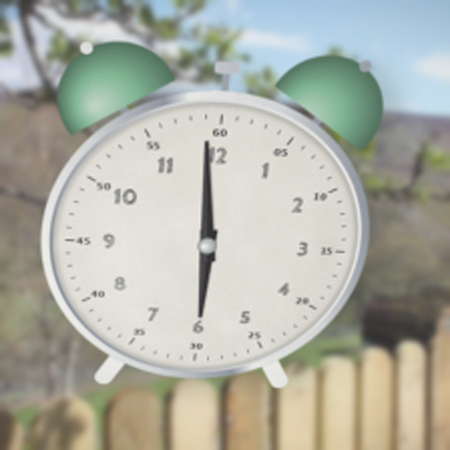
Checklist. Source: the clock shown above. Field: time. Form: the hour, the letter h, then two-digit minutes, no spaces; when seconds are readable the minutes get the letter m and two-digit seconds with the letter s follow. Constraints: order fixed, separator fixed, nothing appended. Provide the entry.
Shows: 5h59
